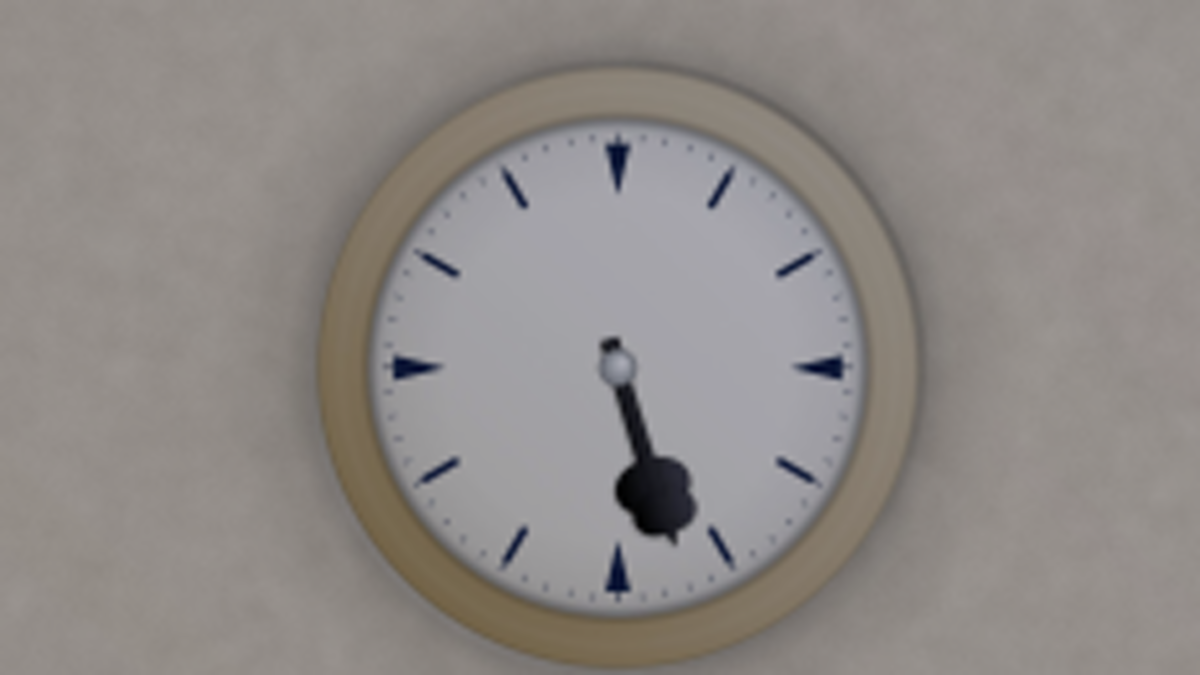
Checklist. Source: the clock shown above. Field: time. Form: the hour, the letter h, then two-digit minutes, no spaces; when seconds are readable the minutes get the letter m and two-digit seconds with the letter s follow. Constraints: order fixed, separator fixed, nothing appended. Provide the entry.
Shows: 5h27
